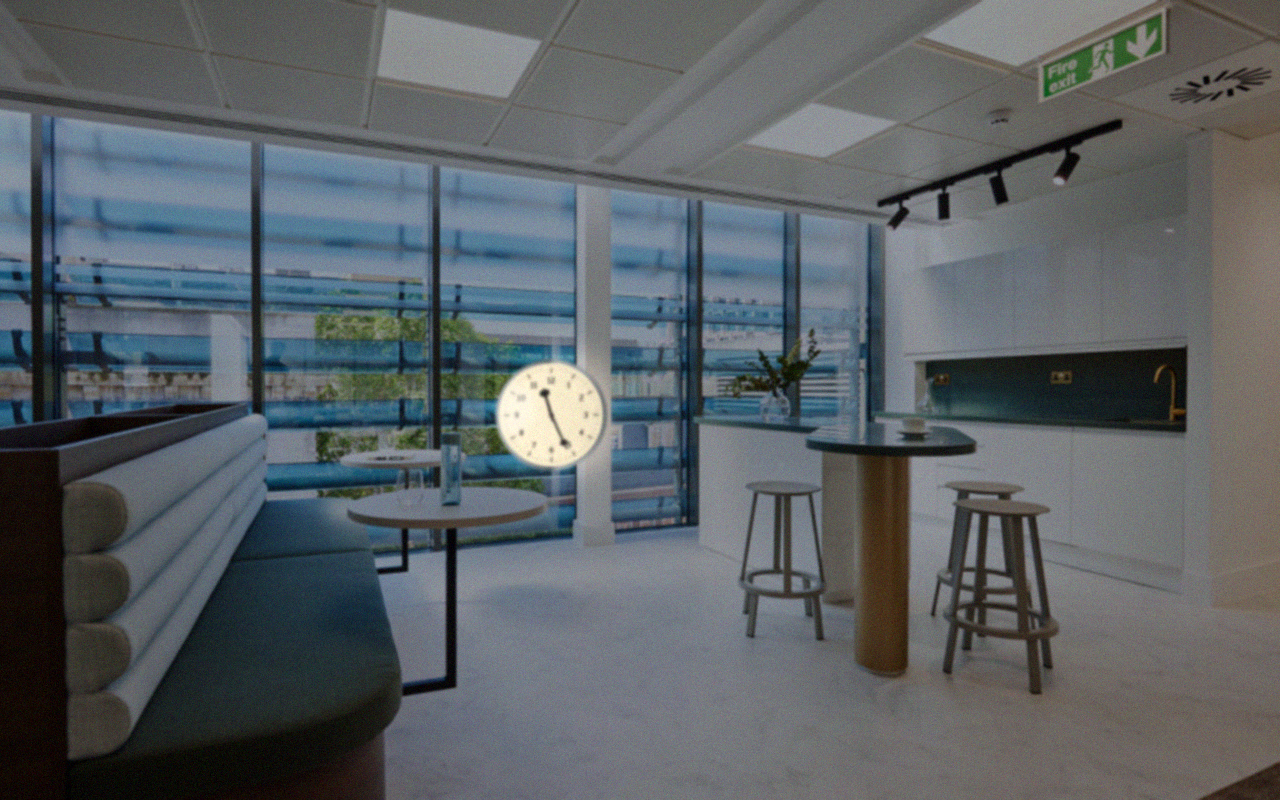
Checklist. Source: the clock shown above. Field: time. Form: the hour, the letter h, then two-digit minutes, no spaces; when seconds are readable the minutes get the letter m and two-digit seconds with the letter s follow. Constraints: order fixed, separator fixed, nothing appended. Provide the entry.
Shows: 11h26
